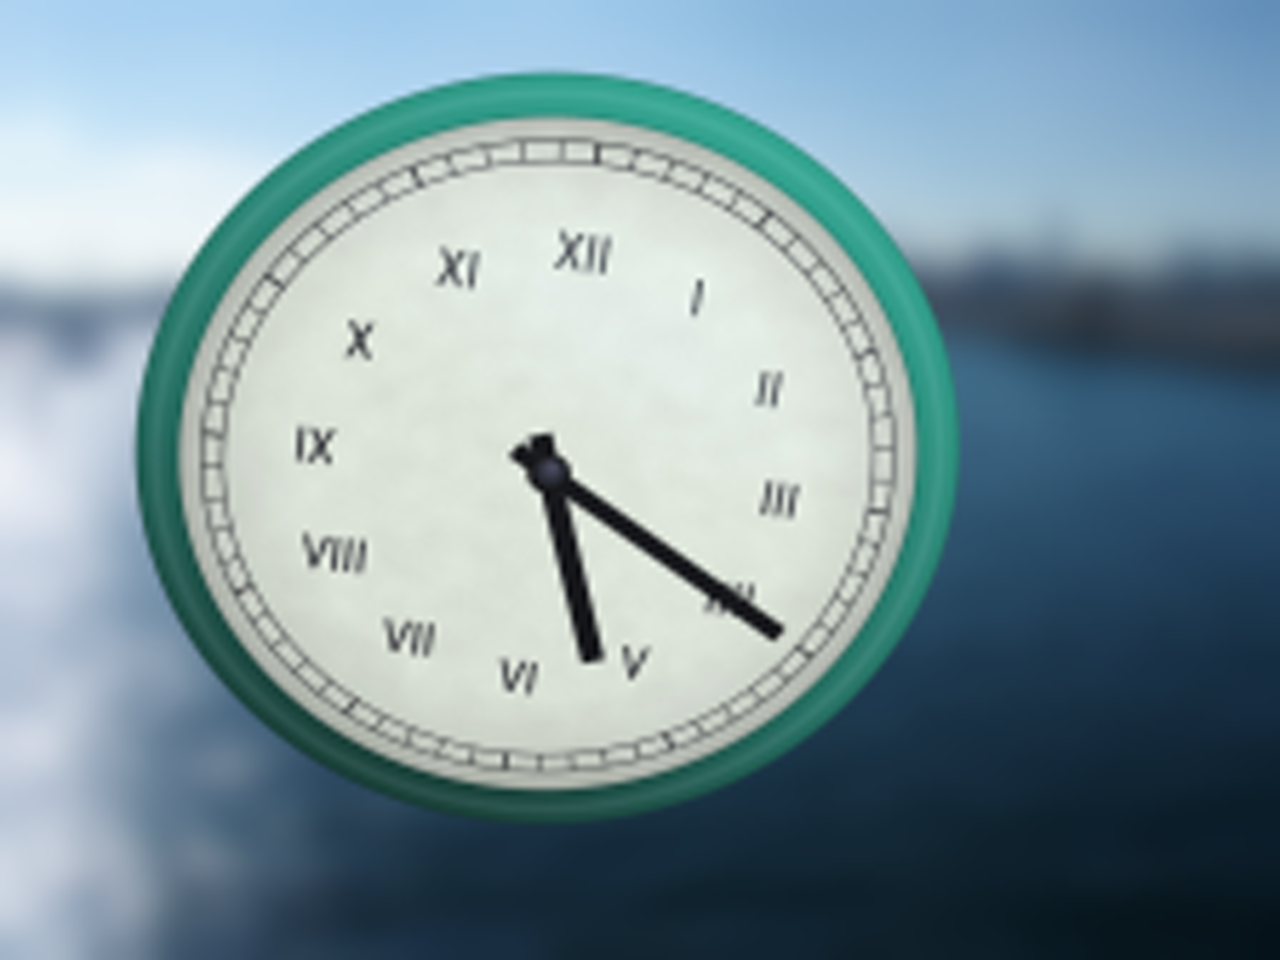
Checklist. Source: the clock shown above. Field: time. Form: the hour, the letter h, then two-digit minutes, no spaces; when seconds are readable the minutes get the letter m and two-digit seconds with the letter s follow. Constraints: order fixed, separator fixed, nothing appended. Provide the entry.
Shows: 5h20
